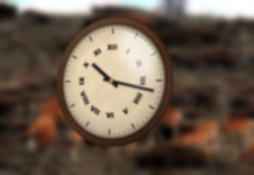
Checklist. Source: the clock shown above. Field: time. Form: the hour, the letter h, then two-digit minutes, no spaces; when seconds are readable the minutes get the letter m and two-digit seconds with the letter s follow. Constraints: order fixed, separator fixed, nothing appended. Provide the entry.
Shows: 10h17
